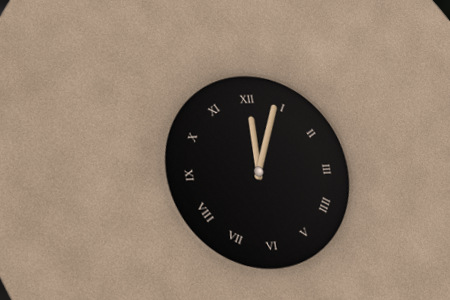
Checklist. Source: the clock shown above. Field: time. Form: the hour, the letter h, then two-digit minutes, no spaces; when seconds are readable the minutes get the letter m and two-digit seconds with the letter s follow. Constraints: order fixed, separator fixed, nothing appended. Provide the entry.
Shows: 12h04
